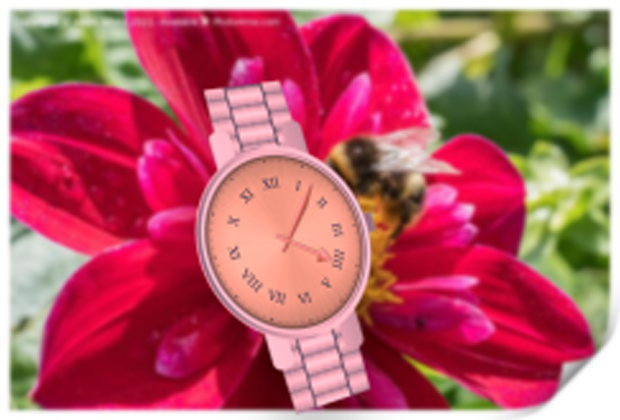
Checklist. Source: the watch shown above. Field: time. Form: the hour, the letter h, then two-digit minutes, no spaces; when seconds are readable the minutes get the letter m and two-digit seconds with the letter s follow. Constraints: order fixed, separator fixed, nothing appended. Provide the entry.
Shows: 4h07
